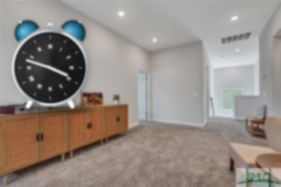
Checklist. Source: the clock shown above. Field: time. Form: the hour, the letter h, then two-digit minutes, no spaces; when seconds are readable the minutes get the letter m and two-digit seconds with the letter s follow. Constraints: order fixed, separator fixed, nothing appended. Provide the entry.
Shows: 3h48
